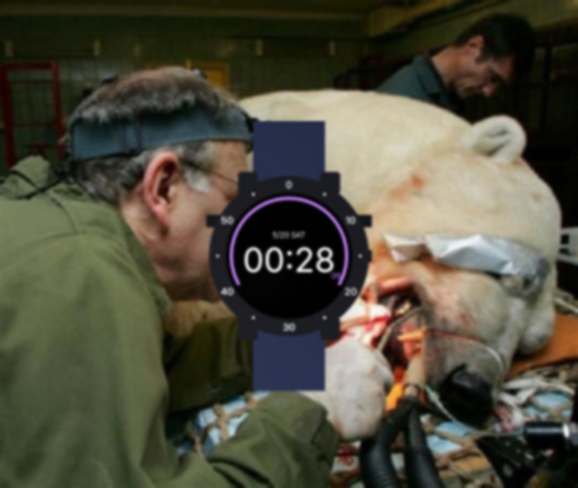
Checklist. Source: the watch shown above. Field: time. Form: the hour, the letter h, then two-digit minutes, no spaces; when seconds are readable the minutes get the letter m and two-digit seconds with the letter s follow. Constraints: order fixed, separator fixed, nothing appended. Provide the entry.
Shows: 0h28
